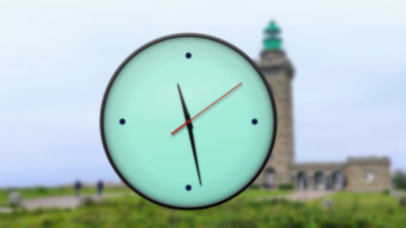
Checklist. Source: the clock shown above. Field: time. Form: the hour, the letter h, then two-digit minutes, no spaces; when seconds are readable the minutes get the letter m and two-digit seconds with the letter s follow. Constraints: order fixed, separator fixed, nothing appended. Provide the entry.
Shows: 11h28m09s
